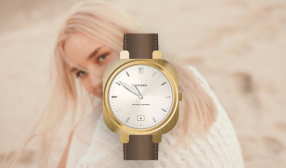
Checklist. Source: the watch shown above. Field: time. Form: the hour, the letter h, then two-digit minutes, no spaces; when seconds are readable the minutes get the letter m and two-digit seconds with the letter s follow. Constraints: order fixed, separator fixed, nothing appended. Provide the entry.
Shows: 10h51
